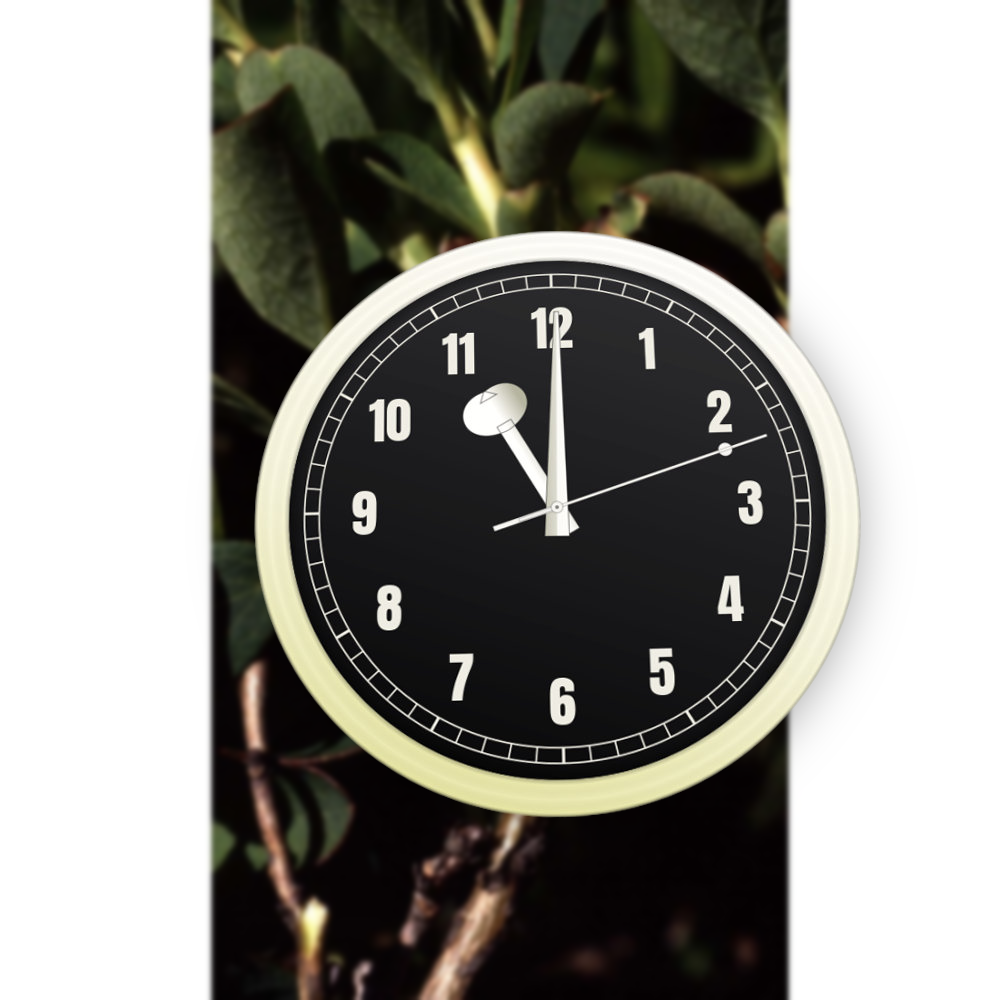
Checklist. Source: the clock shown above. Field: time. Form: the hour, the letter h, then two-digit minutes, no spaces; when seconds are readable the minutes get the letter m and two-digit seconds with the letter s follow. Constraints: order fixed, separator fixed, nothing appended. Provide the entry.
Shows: 11h00m12s
